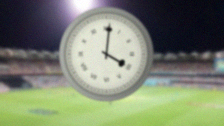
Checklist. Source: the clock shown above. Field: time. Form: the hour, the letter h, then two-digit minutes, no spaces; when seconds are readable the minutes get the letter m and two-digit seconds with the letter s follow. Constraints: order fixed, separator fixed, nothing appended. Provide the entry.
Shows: 4h01
